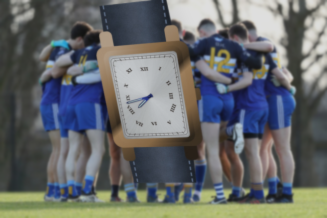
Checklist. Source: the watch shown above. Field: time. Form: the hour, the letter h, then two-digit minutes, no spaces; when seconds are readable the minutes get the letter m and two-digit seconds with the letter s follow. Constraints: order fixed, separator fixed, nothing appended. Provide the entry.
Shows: 7h43
